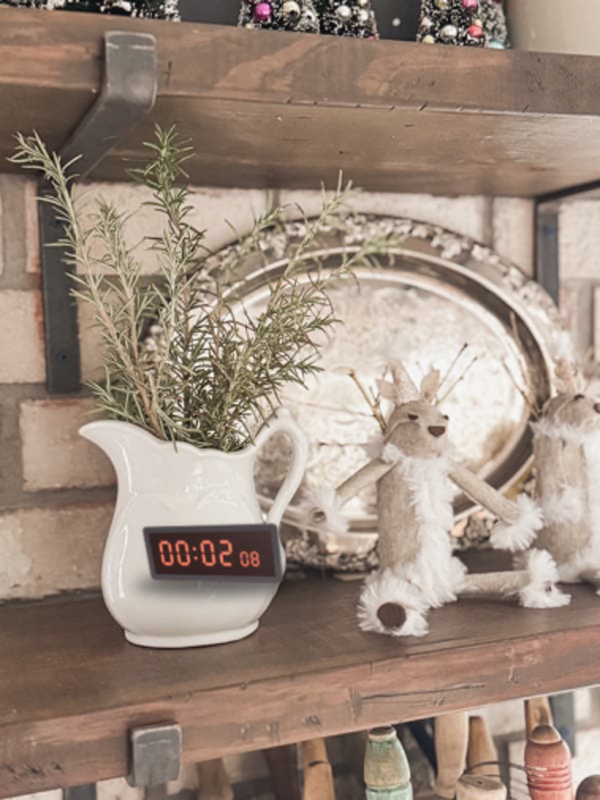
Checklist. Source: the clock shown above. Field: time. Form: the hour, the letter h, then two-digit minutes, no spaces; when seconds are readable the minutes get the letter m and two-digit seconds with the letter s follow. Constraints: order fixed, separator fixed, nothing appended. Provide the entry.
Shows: 0h02m08s
